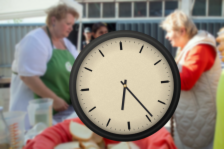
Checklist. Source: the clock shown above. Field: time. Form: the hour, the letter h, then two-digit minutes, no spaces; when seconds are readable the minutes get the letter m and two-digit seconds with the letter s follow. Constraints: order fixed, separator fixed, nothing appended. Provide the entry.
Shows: 6h24
